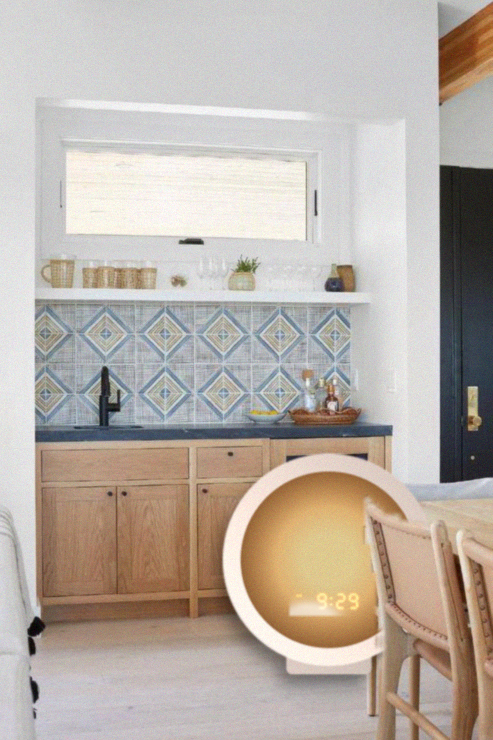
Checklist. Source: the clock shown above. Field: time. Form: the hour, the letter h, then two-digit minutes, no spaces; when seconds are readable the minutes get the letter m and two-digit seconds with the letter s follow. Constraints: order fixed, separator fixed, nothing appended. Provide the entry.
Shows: 9h29
